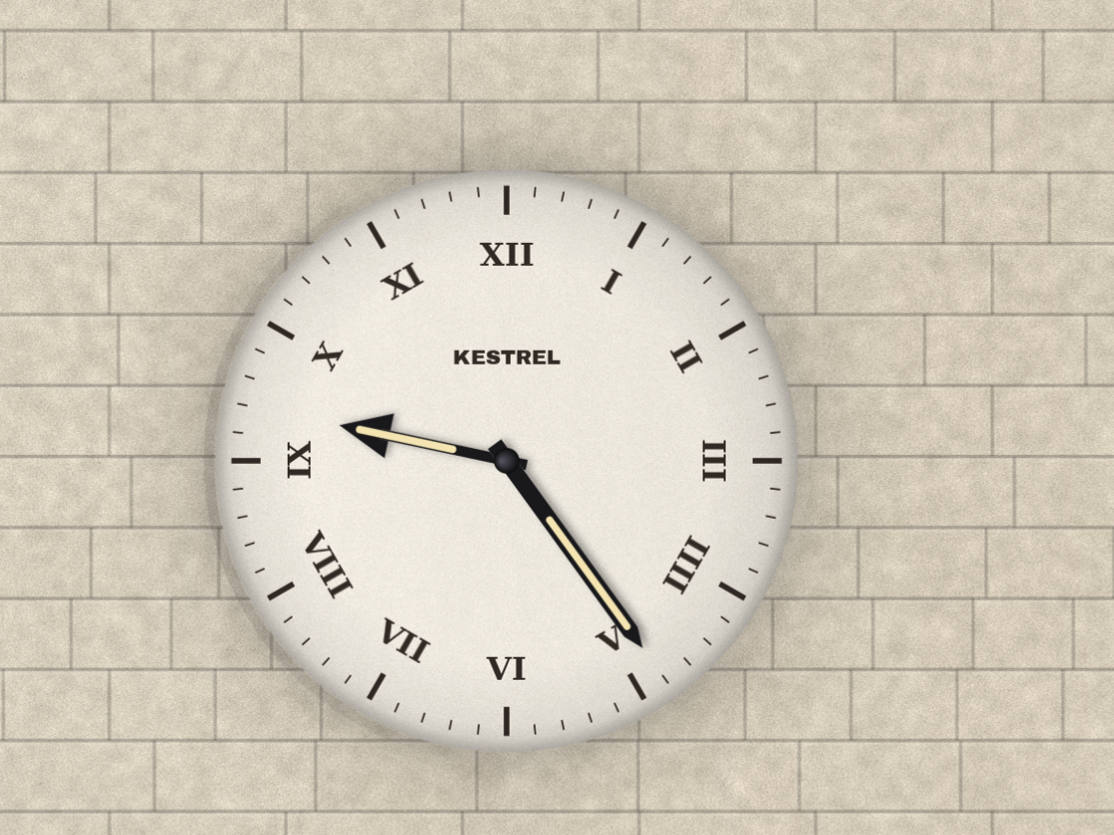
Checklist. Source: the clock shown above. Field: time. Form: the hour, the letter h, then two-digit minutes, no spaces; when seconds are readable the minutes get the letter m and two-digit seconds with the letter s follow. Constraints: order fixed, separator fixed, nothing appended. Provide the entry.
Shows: 9h24
